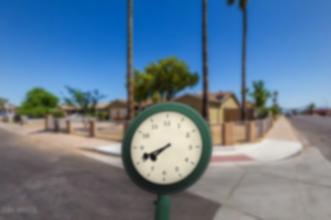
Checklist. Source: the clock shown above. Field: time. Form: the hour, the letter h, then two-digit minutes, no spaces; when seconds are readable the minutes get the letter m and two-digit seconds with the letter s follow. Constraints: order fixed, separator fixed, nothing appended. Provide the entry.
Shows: 7h41
